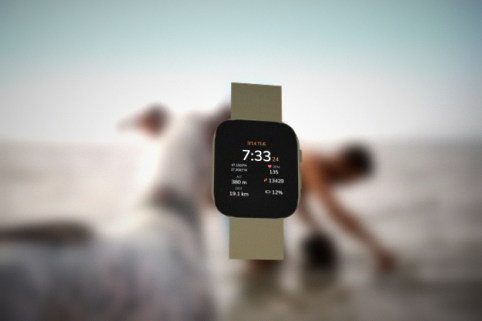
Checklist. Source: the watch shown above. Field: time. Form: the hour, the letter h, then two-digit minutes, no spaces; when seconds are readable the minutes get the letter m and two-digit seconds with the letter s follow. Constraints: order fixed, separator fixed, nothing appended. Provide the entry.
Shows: 7h33
